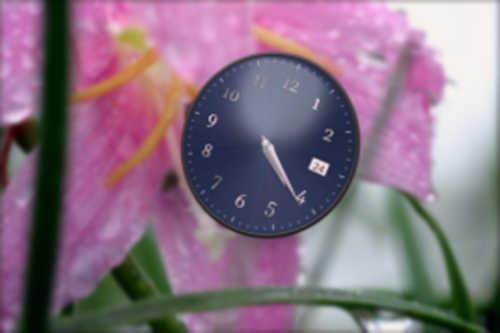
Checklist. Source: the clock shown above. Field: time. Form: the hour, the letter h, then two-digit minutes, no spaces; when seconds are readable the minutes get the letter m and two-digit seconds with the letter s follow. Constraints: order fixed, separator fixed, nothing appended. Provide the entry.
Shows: 4h21
